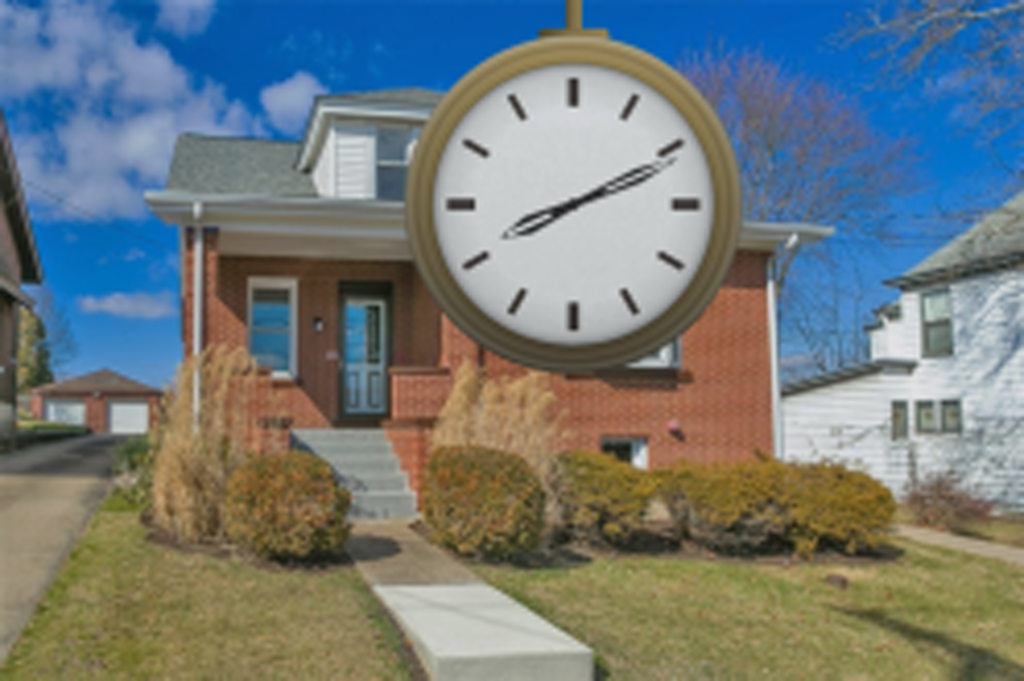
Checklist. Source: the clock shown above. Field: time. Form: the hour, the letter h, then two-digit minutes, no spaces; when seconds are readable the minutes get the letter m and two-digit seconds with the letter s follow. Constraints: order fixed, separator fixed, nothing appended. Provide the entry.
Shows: 8h11
